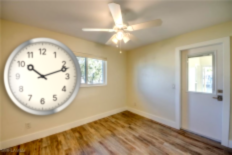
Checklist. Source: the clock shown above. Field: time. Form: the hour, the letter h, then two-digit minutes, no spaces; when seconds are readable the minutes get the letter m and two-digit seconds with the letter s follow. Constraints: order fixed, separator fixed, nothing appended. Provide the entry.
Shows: 10h12
